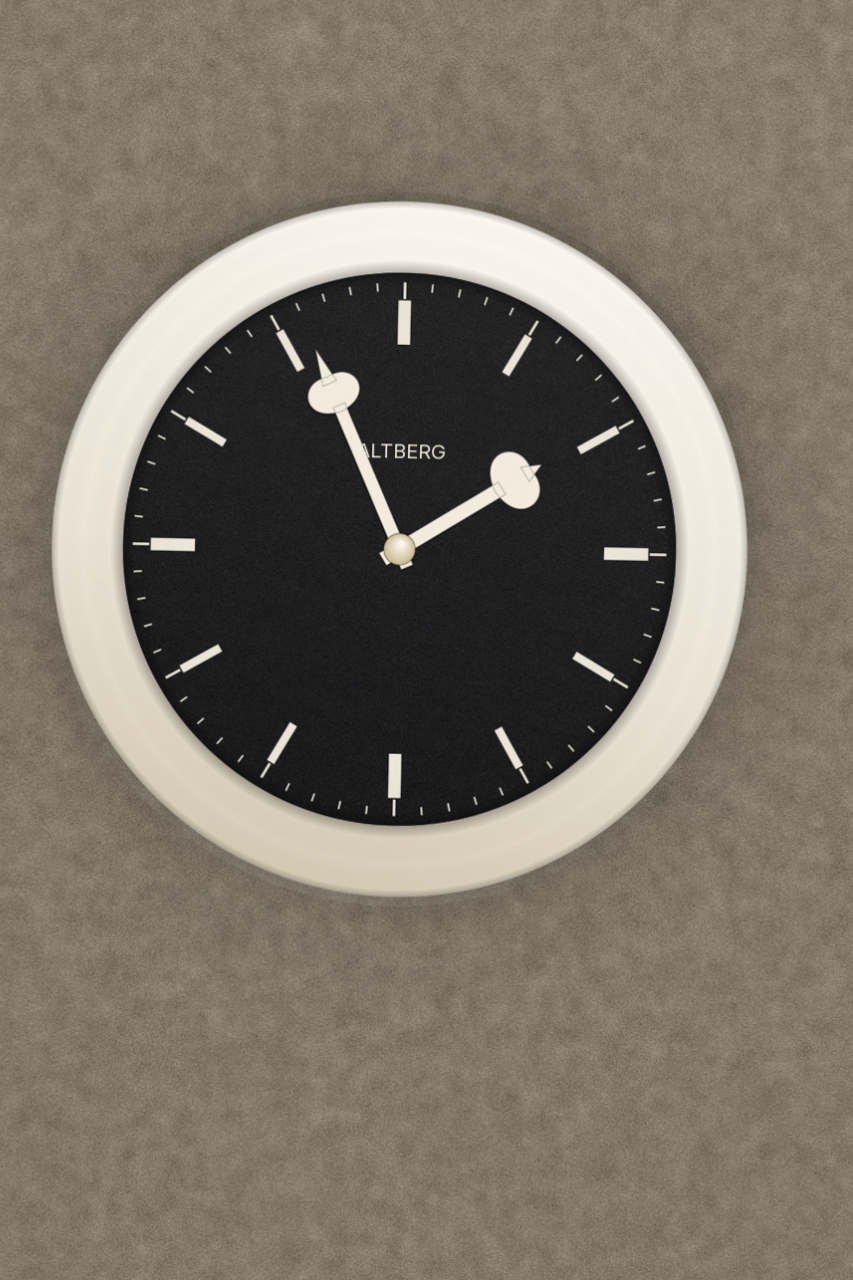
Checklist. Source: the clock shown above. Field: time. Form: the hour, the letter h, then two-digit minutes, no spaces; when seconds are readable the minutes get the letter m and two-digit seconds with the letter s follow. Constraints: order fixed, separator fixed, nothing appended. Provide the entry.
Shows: 1h56
